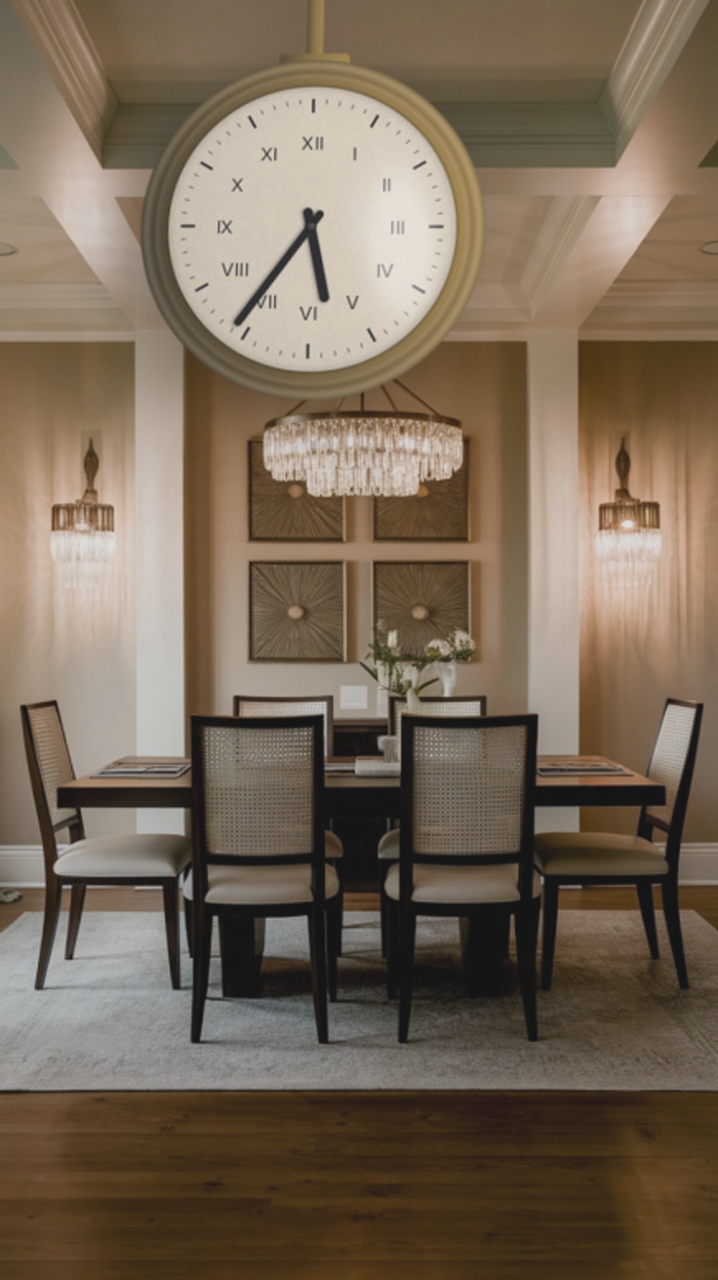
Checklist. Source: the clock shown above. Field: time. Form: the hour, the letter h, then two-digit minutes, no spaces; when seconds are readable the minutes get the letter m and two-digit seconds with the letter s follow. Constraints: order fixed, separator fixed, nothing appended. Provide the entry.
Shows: 5h36
